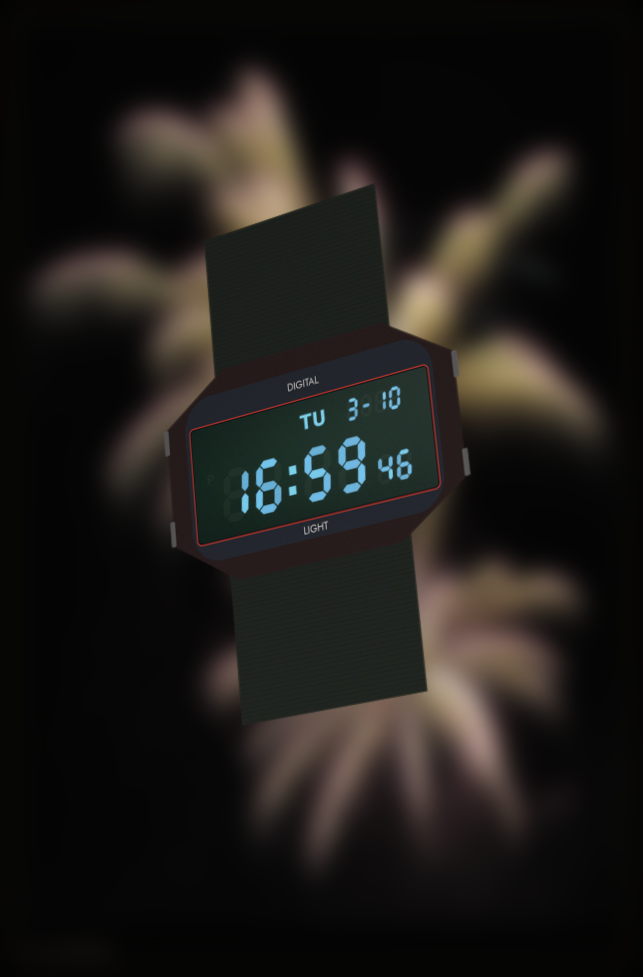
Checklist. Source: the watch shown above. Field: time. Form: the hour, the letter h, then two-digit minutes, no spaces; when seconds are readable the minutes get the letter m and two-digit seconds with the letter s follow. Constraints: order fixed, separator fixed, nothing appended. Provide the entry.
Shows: 16h59m46s
